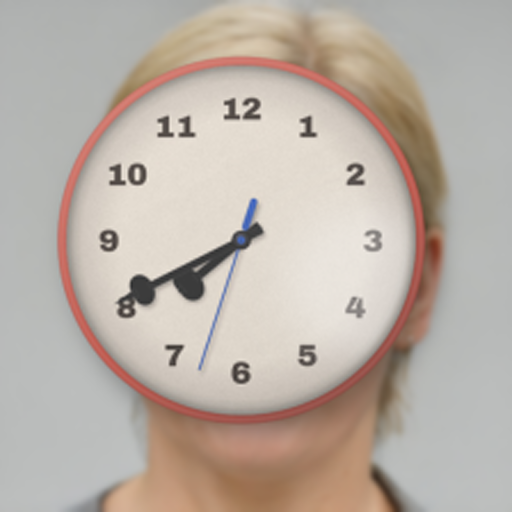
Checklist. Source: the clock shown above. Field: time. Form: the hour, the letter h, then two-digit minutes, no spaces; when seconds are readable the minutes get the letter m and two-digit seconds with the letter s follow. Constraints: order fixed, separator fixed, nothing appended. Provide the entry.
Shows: 7h40m33s
